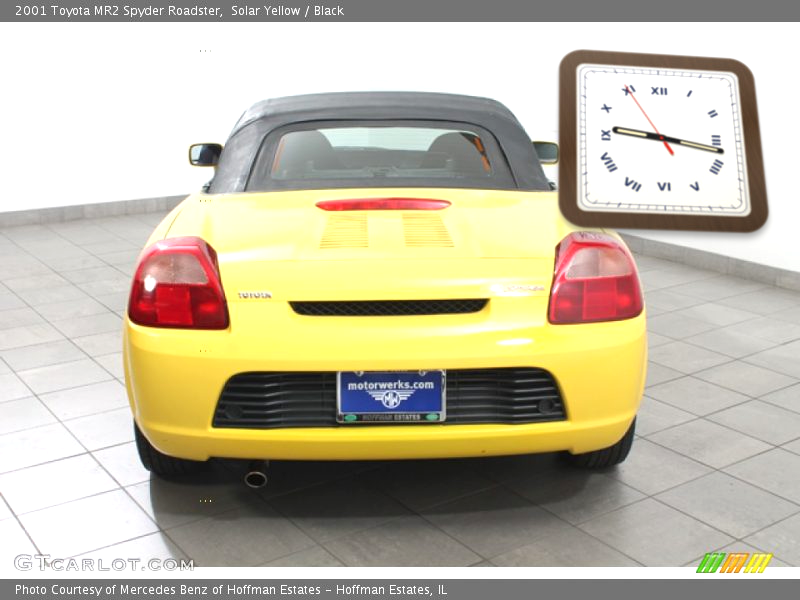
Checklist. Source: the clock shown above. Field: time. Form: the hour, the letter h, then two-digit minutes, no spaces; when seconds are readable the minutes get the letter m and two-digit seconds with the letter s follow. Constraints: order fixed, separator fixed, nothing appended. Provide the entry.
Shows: 9h16m55s
